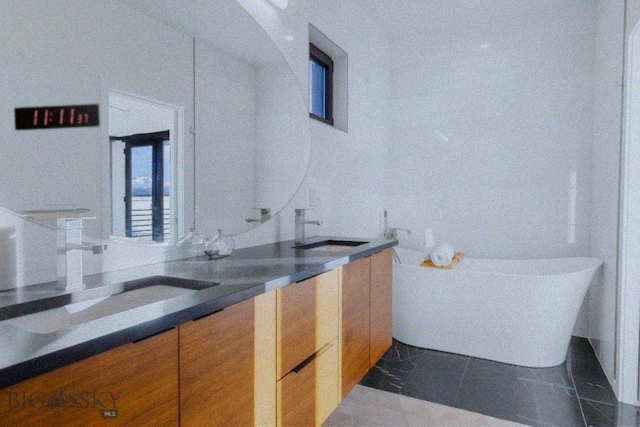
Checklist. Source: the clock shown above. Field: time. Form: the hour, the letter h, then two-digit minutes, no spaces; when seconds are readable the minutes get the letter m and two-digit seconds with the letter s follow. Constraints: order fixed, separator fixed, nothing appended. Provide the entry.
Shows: 11h11
